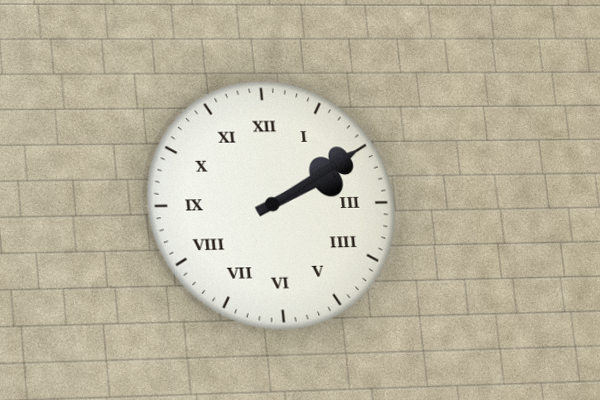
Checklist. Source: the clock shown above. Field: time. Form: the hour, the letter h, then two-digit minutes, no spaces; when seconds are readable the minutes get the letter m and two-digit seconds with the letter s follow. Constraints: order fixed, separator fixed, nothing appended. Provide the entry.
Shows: 2h10
